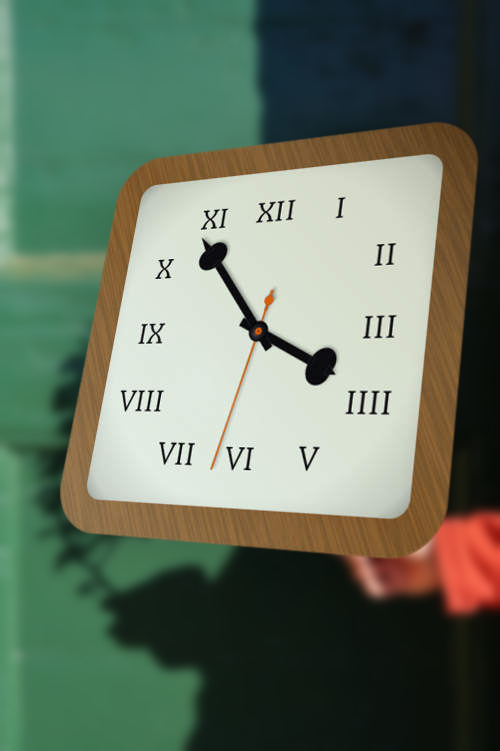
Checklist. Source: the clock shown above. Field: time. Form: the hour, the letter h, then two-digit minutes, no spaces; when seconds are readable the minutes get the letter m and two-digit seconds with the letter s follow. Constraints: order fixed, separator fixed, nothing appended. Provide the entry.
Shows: 3h53m32s
